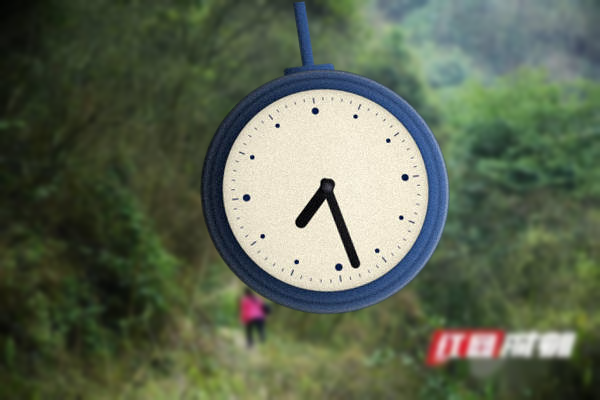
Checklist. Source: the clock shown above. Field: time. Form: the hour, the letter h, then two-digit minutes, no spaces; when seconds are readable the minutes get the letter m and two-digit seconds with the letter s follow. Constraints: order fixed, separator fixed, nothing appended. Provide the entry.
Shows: 7h28
